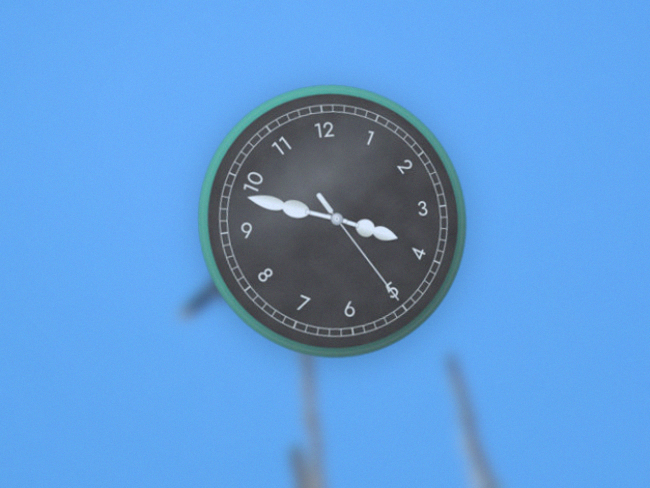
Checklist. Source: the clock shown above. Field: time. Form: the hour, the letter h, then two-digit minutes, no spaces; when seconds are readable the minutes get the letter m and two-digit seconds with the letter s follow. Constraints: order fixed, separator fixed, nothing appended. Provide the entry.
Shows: 3h48m25s
